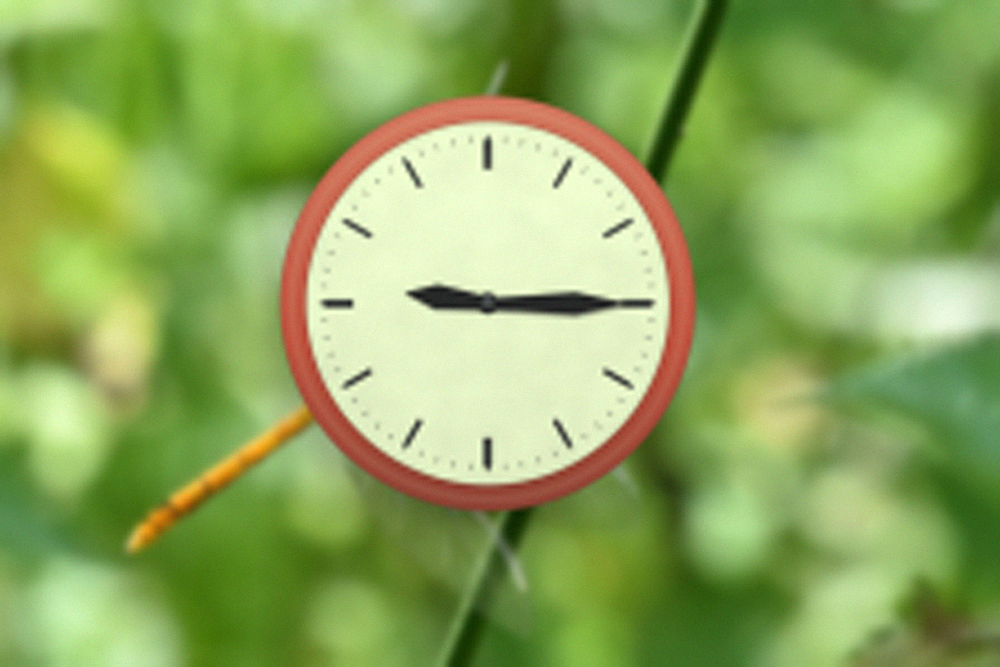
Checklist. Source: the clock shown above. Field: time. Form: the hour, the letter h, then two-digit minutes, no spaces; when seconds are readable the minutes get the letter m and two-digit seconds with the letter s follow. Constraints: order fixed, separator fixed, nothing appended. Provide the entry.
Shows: 9h15
